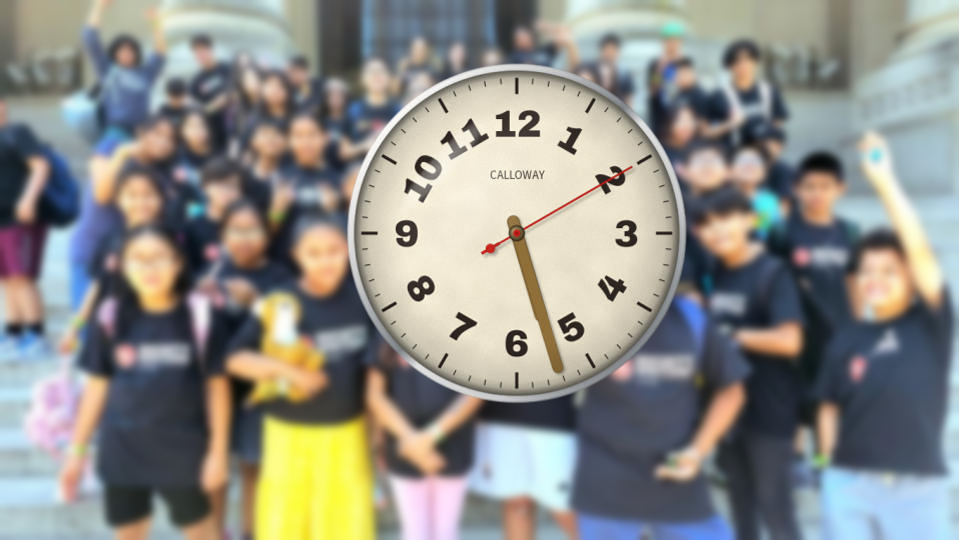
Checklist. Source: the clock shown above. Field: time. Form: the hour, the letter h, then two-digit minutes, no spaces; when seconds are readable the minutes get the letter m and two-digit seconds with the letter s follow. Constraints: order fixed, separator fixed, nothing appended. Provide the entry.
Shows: 5h27m10s
